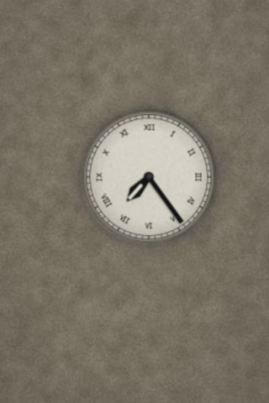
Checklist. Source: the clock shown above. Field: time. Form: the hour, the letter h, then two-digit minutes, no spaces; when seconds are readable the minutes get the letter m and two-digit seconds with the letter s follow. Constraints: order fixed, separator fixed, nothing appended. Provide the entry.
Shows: 7h24
